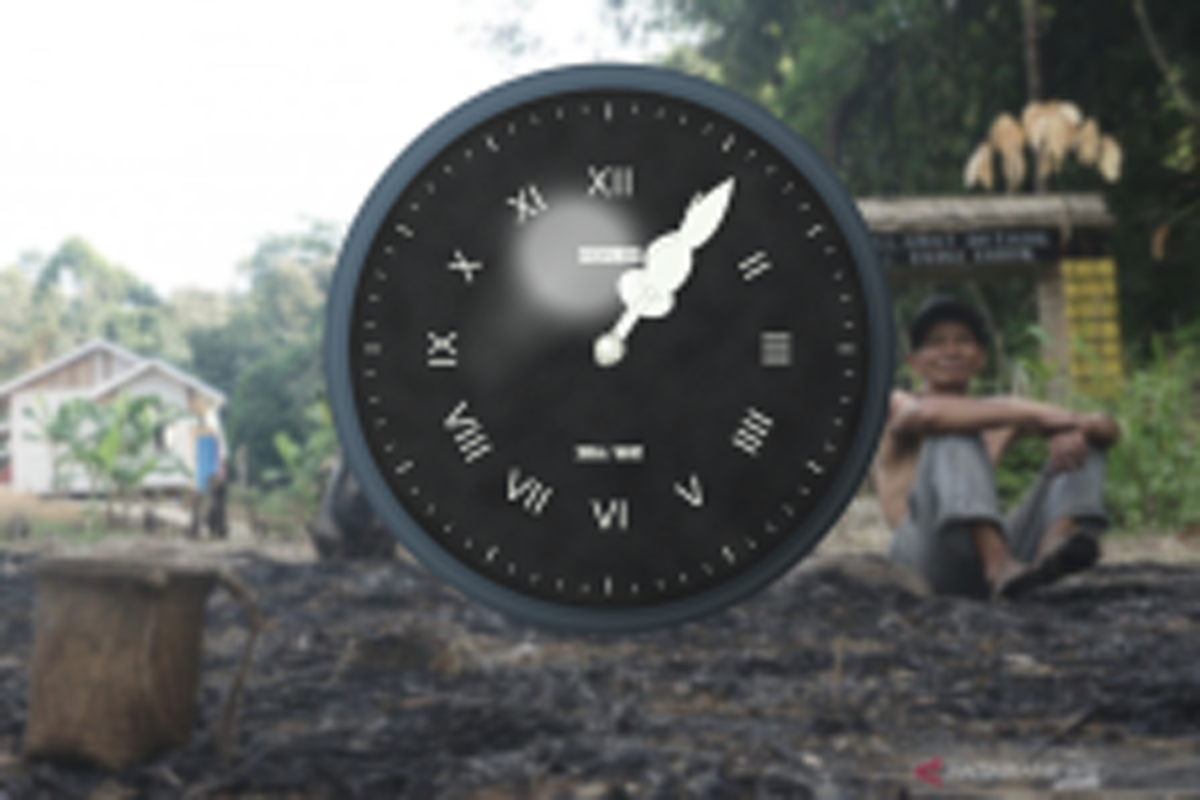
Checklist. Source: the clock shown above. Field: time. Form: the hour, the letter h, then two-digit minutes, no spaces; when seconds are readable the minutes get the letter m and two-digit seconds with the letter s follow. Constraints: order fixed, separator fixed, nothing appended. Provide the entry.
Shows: 1h06
